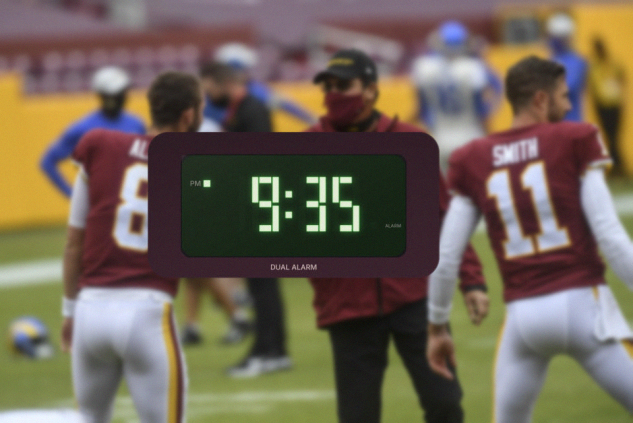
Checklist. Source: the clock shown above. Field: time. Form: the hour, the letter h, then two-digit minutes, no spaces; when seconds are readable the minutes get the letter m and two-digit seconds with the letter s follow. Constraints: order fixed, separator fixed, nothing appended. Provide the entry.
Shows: 9h35
